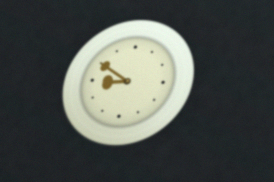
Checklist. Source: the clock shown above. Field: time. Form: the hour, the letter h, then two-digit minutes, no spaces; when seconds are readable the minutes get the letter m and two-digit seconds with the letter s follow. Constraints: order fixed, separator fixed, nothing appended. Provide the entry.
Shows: 8h50
